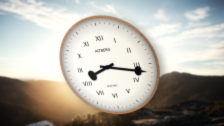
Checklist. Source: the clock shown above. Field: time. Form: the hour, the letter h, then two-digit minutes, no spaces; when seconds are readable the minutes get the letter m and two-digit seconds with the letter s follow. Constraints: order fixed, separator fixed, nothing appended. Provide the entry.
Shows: 8h17
